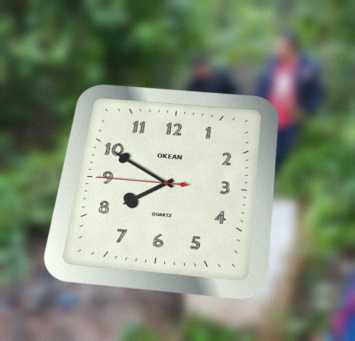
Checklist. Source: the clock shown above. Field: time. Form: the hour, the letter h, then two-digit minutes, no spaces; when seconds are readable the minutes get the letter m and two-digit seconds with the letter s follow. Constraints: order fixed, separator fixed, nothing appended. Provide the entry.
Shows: 7h49m45s
